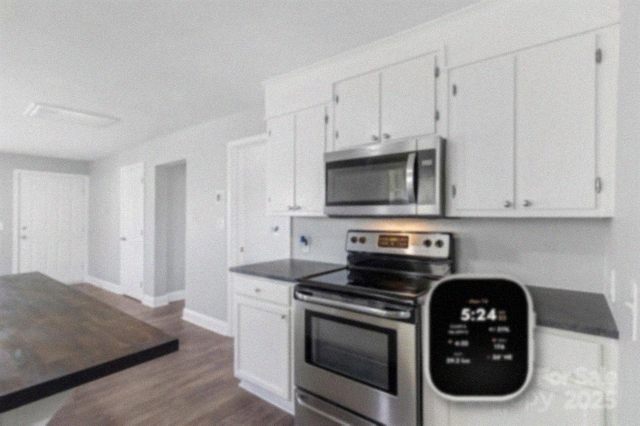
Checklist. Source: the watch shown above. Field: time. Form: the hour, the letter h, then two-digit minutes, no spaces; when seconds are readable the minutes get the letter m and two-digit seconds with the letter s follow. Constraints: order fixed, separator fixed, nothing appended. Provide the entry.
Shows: 5h24
